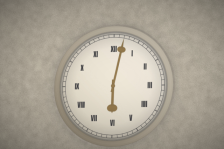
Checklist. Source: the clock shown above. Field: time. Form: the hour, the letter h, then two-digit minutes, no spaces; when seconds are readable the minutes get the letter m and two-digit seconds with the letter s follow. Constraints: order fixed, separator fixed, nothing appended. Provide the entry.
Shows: 6h02
